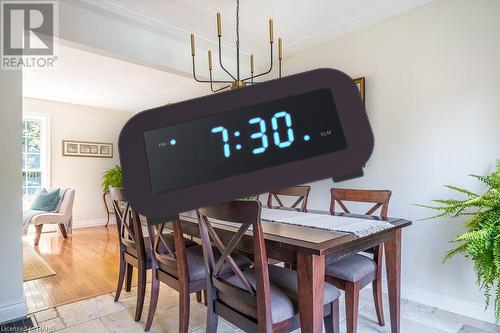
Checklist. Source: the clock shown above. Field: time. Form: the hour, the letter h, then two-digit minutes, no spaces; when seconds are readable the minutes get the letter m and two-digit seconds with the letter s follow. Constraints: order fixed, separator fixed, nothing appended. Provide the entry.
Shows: 7h30
